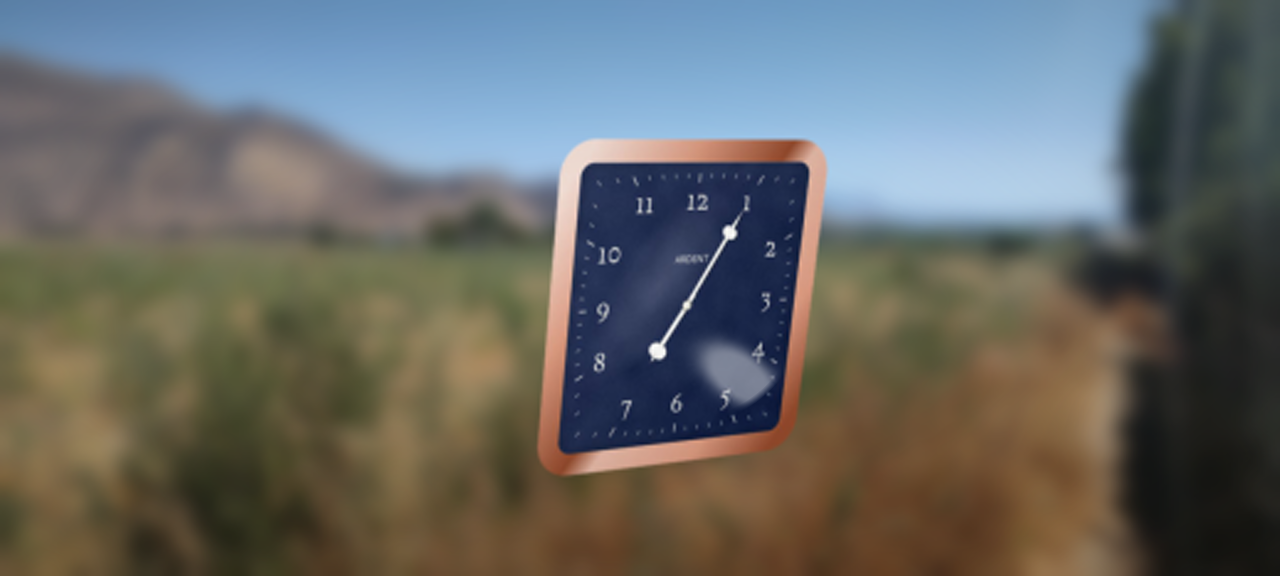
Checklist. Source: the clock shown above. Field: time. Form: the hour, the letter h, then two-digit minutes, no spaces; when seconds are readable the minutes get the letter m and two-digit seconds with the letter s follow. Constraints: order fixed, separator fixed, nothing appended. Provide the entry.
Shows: 7h05
